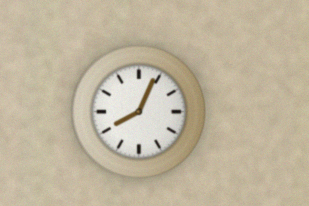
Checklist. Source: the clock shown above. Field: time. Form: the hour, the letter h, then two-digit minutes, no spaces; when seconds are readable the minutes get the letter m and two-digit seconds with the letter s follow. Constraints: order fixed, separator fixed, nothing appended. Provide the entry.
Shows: 8h04
